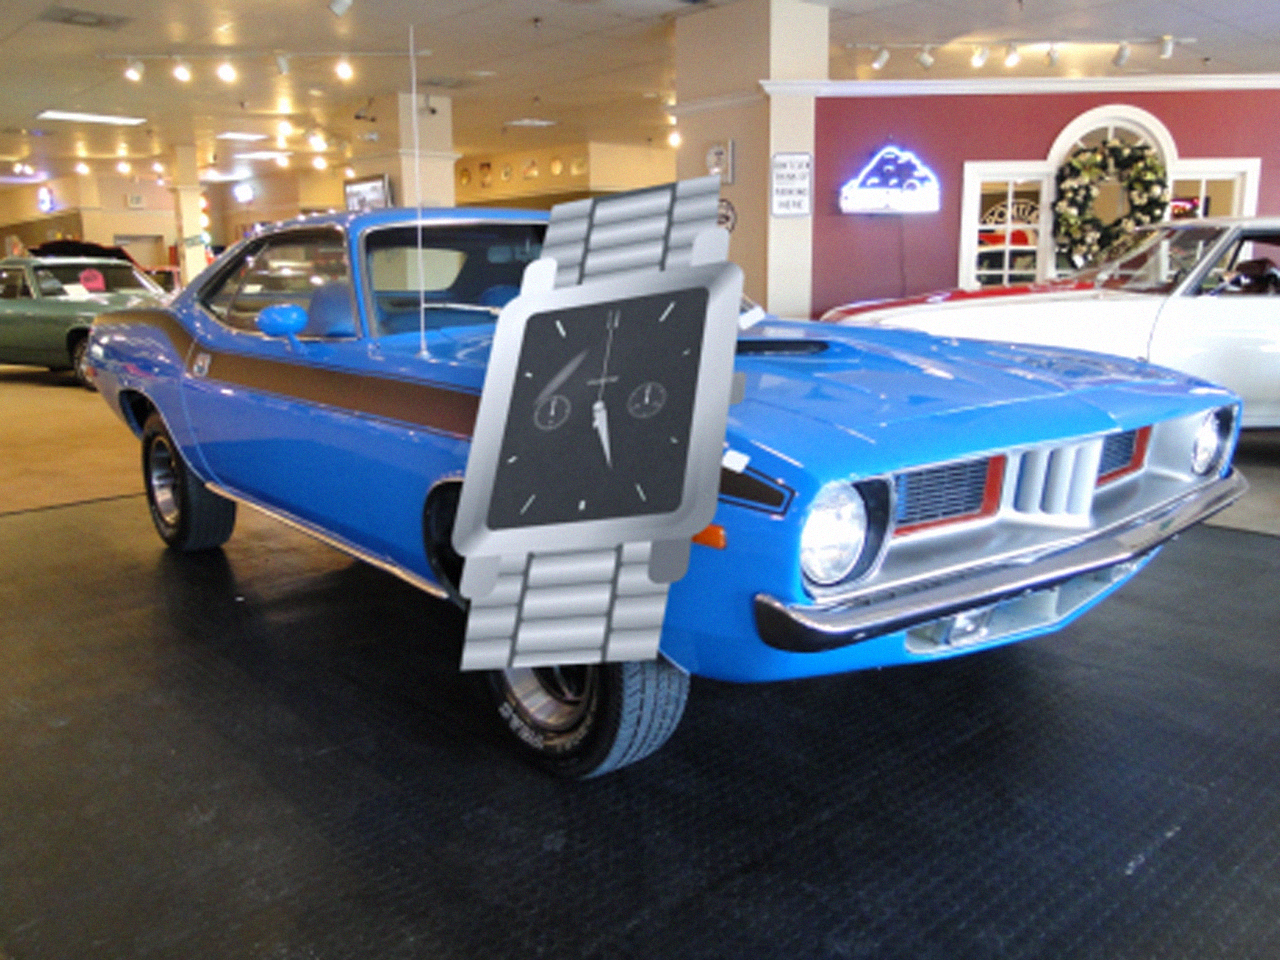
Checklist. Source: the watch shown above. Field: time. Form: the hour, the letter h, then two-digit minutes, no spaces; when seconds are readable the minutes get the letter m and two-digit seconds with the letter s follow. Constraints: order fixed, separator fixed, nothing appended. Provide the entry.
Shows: 5h27
